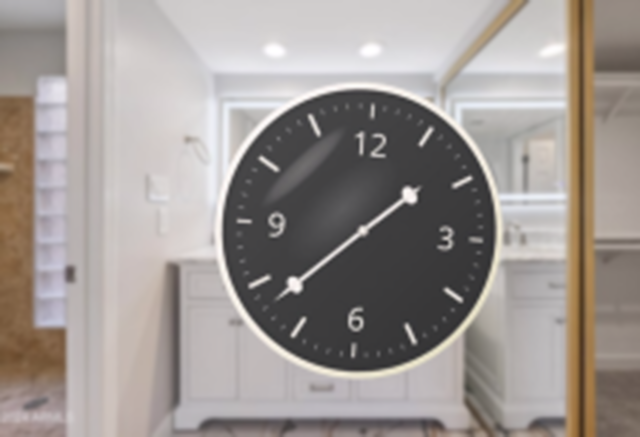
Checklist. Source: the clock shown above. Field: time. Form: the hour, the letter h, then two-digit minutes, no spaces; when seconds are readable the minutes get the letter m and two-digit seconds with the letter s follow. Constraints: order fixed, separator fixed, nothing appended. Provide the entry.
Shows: 1h38
